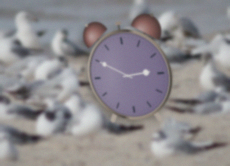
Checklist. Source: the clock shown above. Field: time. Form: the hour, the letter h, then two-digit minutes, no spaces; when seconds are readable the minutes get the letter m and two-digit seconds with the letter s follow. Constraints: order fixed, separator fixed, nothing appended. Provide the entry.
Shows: 2h50
